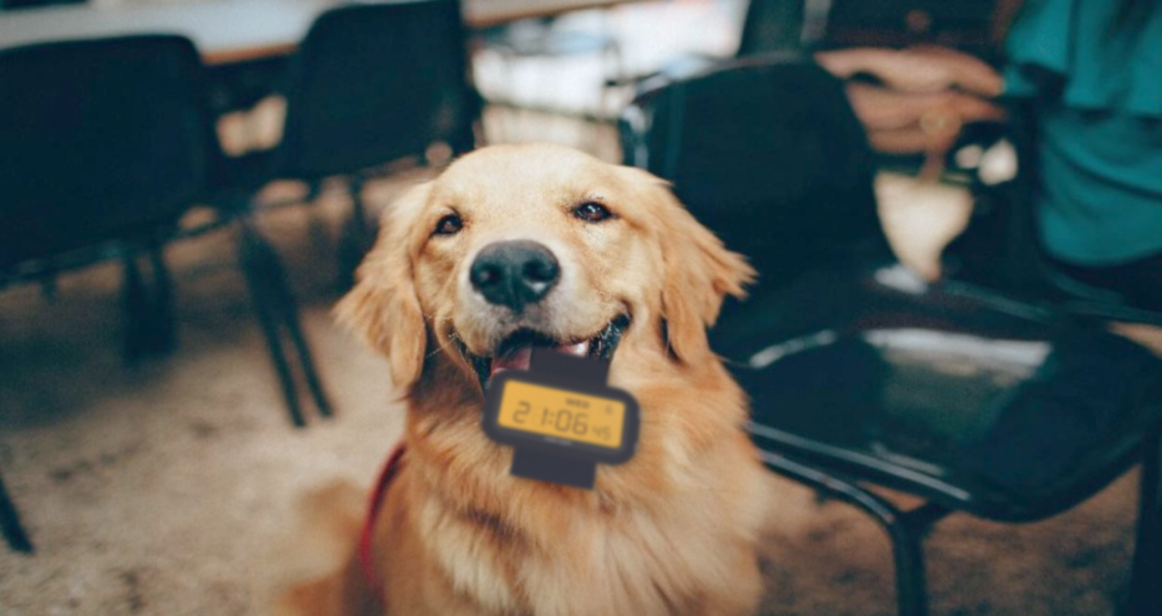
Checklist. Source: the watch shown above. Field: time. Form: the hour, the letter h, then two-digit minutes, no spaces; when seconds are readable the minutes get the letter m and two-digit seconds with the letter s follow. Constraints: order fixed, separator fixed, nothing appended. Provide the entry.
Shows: 21h06
